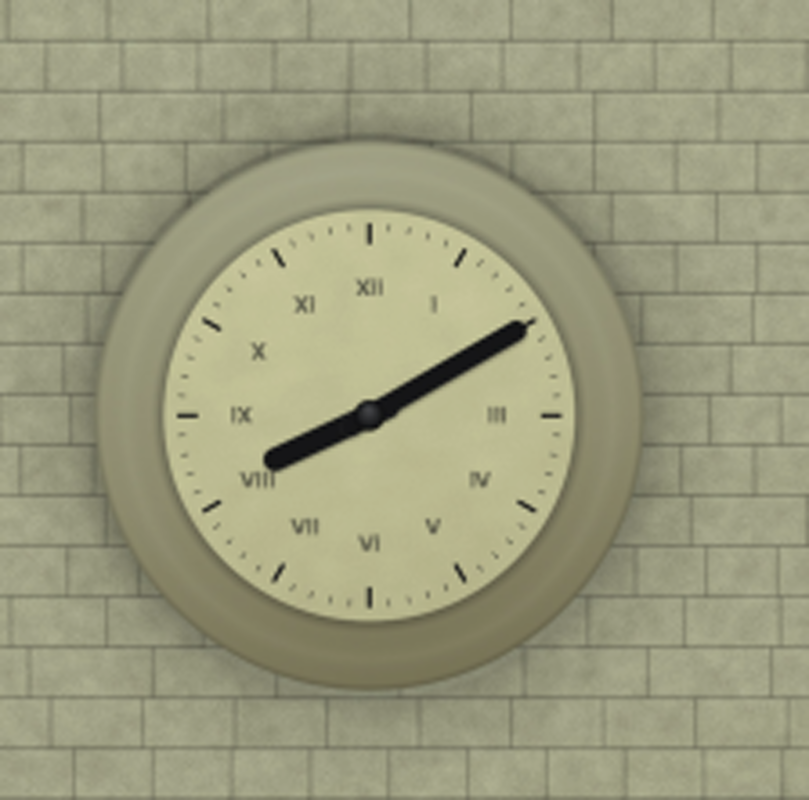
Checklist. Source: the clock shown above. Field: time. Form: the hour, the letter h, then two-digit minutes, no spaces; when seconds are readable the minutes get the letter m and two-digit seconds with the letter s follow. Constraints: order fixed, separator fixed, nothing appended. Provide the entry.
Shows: 8h10
